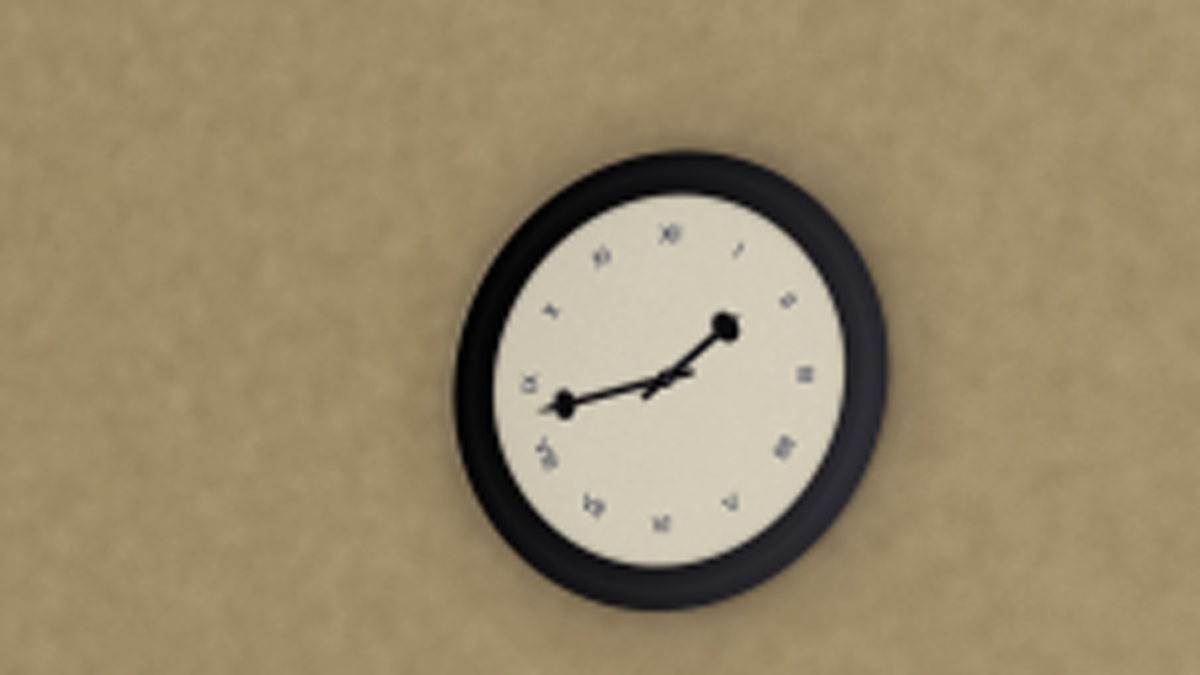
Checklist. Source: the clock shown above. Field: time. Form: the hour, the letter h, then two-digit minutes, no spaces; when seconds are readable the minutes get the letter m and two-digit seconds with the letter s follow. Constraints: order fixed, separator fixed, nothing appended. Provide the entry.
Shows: 1h43
